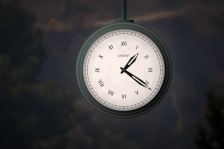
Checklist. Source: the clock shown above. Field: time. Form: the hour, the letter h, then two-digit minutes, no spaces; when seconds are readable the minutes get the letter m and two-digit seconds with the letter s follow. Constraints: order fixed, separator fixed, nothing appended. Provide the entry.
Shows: 1h21
